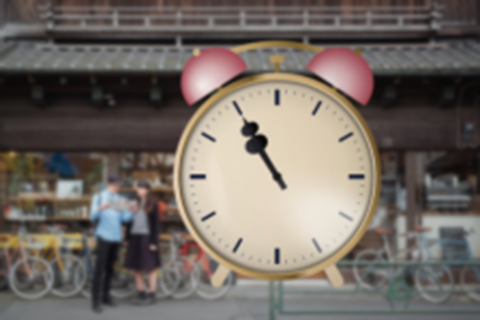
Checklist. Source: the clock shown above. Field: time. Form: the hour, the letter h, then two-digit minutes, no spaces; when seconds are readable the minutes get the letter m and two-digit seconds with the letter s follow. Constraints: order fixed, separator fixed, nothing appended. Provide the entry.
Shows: 10h55
